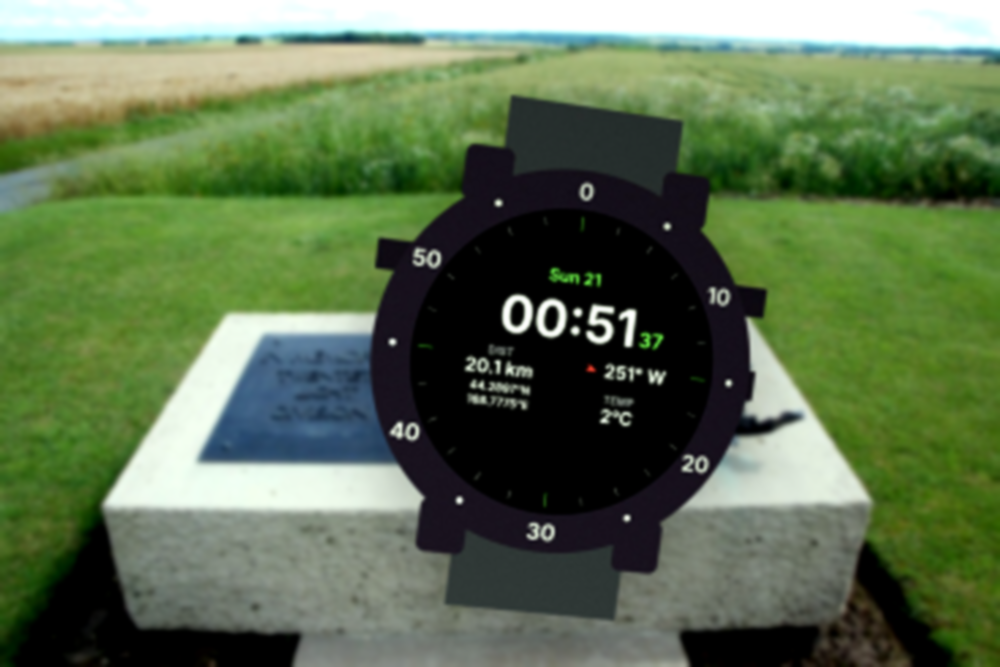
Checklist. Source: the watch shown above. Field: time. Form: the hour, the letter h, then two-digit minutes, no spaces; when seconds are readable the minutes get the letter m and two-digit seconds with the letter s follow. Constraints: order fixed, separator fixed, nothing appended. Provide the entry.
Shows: 0h51
